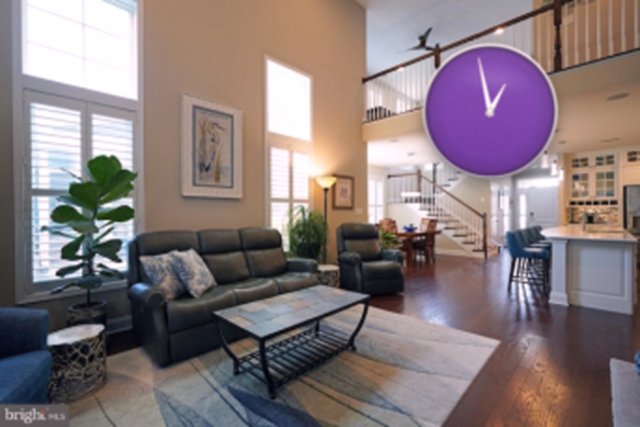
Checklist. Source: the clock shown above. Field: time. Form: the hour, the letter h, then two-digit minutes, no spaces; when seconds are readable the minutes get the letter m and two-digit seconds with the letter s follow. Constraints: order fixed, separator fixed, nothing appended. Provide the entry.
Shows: 12h58
